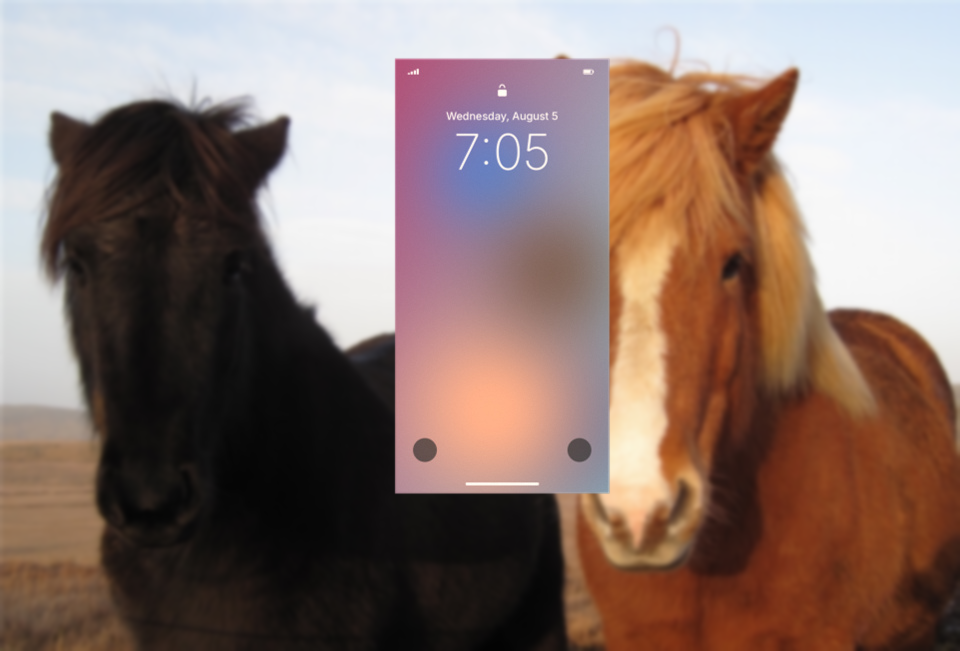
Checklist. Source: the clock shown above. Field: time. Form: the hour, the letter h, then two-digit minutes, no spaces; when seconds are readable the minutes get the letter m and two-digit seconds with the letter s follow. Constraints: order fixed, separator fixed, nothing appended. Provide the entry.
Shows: 7h05
